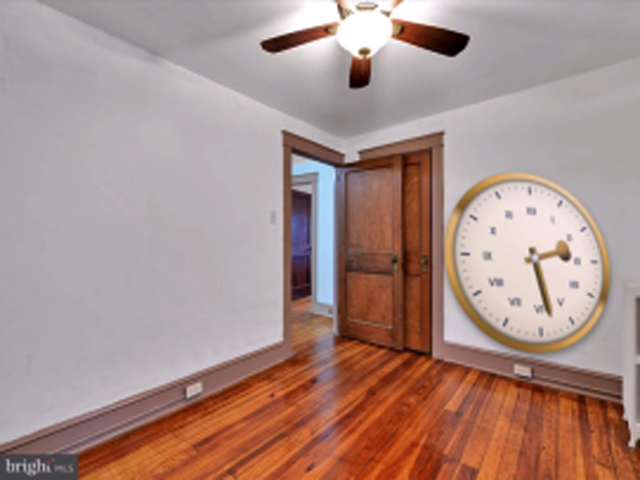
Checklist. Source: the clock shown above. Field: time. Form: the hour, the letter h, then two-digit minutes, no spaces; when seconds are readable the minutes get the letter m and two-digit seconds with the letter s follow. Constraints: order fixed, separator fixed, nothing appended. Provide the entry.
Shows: 2h28
